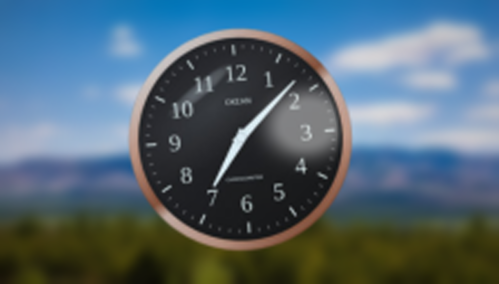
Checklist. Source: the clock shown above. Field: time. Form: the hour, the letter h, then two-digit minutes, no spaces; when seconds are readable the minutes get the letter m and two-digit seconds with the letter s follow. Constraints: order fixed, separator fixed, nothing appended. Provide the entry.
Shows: 7h08
